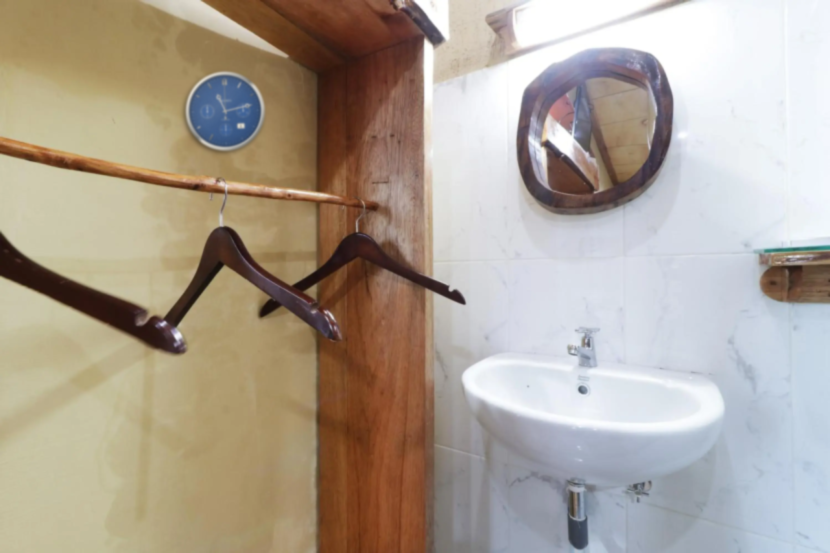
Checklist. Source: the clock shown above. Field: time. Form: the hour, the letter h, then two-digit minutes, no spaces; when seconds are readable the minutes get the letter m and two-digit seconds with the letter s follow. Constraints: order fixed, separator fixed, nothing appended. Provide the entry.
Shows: 11h13
